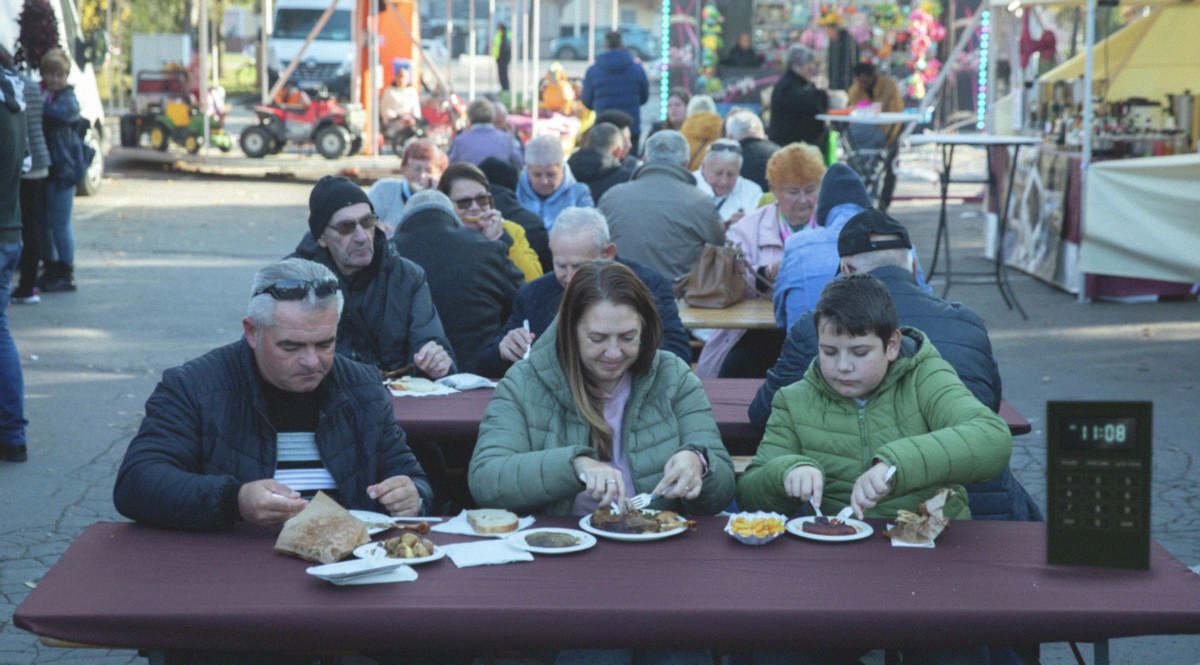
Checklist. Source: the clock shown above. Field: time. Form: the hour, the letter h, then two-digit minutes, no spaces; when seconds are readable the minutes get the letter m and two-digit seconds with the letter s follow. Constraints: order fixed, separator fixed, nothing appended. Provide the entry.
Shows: 11h08
